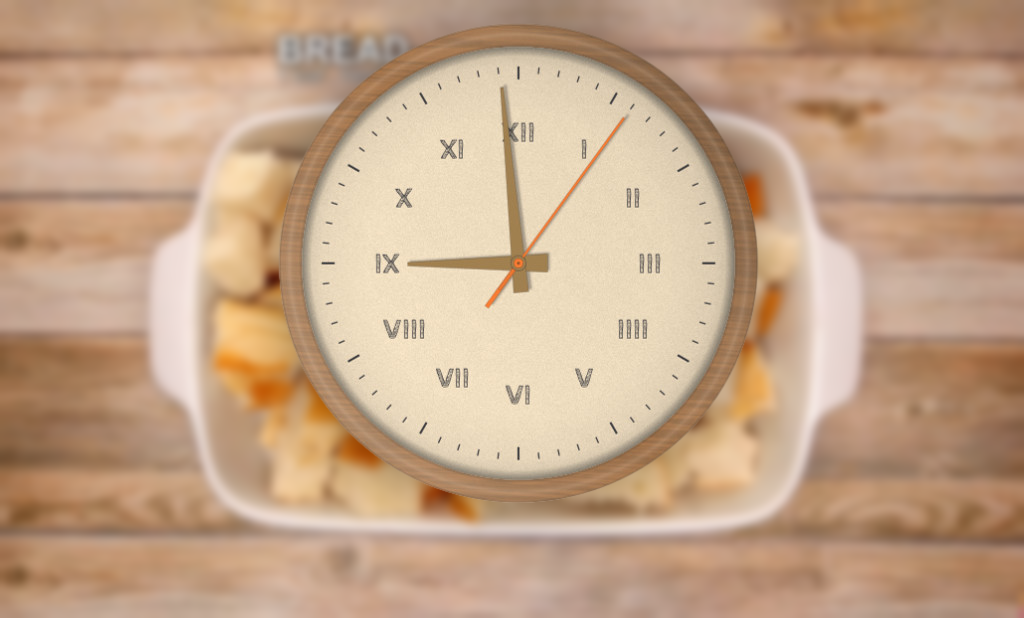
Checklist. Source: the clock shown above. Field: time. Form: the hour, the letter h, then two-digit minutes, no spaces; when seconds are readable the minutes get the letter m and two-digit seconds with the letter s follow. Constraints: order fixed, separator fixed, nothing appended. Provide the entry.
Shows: 8h59m06s
